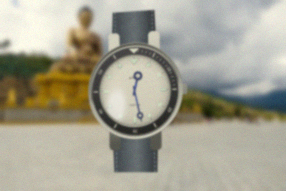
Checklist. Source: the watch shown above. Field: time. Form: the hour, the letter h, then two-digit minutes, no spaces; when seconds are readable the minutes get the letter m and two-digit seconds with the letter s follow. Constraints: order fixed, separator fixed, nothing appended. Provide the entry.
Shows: 12h28
